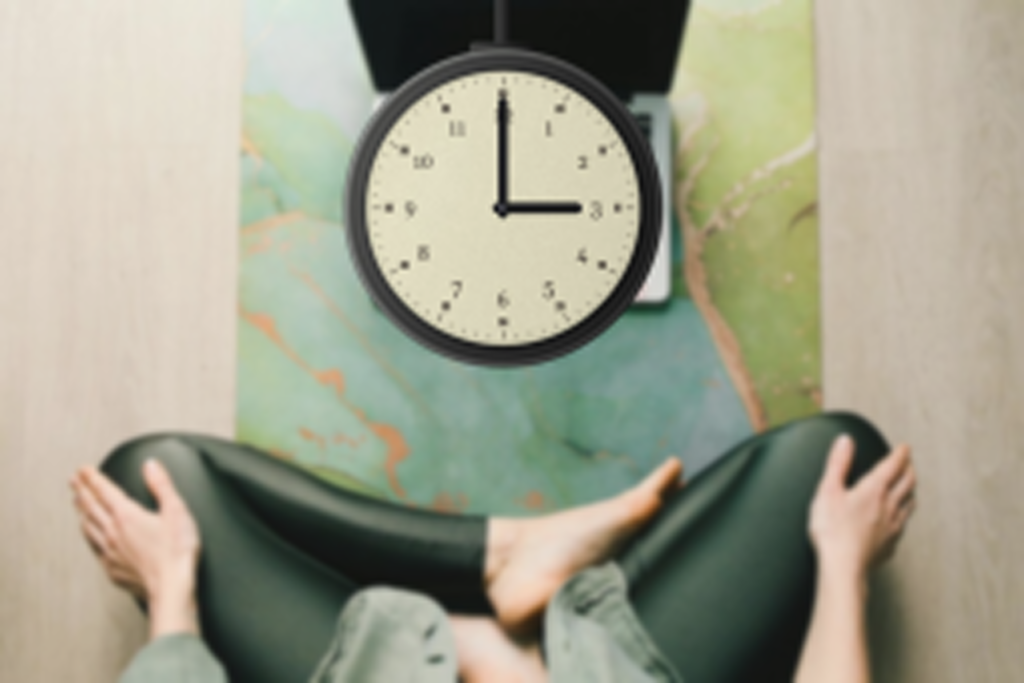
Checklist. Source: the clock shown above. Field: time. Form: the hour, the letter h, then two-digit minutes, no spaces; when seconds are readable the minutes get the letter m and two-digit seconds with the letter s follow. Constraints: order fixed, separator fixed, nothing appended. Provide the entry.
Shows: 3h00
